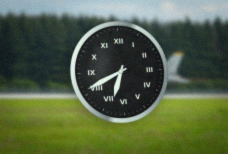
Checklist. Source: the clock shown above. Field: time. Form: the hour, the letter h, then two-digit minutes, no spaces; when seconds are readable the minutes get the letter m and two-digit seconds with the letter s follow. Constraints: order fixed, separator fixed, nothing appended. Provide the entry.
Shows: 6h41
